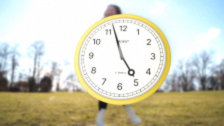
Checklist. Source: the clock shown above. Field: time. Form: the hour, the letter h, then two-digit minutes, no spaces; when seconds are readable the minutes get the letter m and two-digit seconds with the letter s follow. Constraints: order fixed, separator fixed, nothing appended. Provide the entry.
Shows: 4h57
